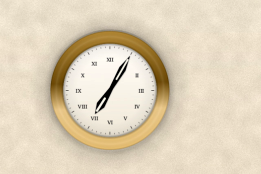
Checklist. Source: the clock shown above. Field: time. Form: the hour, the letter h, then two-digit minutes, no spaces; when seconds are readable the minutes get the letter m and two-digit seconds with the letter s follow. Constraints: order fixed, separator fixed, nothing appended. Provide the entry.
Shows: 7h05
